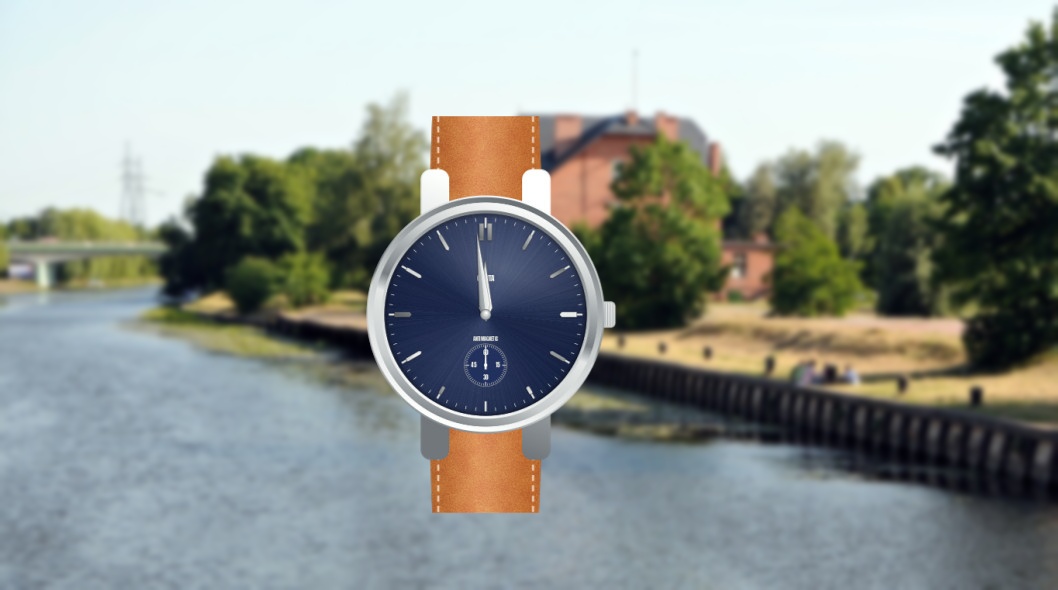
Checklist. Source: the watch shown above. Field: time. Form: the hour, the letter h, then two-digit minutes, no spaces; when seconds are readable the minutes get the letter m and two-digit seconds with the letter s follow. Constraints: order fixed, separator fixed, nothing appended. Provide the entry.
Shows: 11h59
